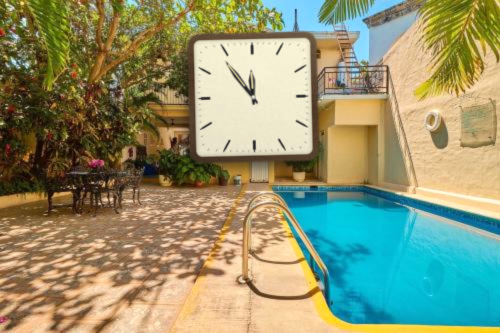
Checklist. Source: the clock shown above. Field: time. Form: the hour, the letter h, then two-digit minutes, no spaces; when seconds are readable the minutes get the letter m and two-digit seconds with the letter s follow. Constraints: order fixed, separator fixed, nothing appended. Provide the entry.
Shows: 11h54
